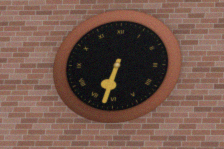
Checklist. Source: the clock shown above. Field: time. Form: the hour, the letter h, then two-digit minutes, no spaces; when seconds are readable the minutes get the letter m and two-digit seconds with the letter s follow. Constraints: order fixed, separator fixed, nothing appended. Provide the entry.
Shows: 6h32
